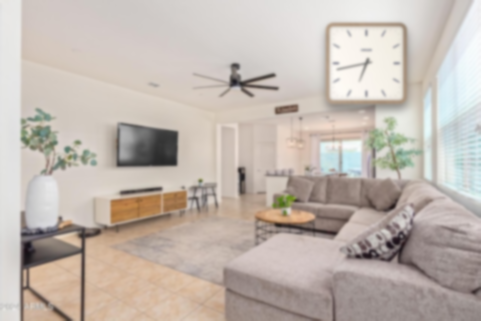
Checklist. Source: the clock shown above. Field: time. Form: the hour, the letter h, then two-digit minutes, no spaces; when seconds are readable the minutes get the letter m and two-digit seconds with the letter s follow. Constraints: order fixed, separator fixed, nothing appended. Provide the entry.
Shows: 6h43
